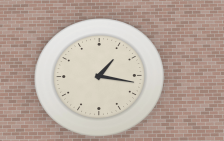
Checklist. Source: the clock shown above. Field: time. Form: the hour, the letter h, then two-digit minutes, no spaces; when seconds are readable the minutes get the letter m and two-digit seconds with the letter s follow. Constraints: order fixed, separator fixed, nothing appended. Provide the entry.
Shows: 1h17
